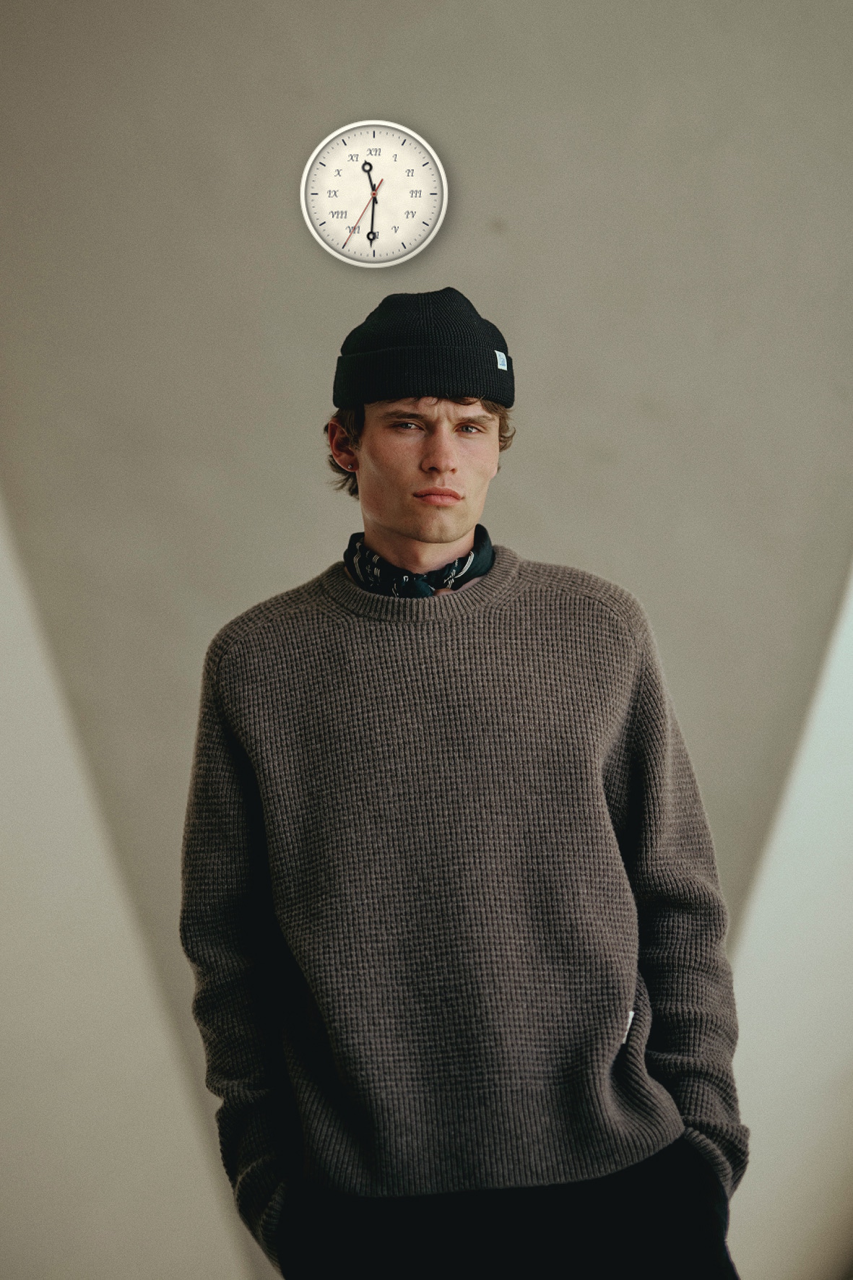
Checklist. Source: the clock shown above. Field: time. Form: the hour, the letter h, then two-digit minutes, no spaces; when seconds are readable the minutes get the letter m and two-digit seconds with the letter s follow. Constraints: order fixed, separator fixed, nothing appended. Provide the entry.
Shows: 11h30m35s
